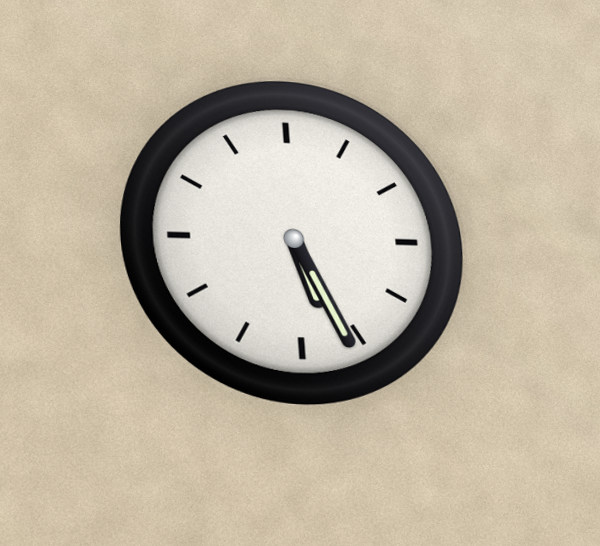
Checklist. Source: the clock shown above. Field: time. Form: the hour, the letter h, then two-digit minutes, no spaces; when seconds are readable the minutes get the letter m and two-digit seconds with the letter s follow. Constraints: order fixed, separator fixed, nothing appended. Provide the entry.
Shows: 5h26
